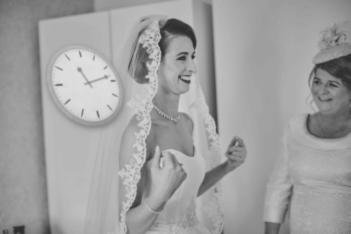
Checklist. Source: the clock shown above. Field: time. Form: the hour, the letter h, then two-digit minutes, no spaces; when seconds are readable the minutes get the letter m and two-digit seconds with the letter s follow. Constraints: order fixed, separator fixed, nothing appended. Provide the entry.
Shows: 11h13
